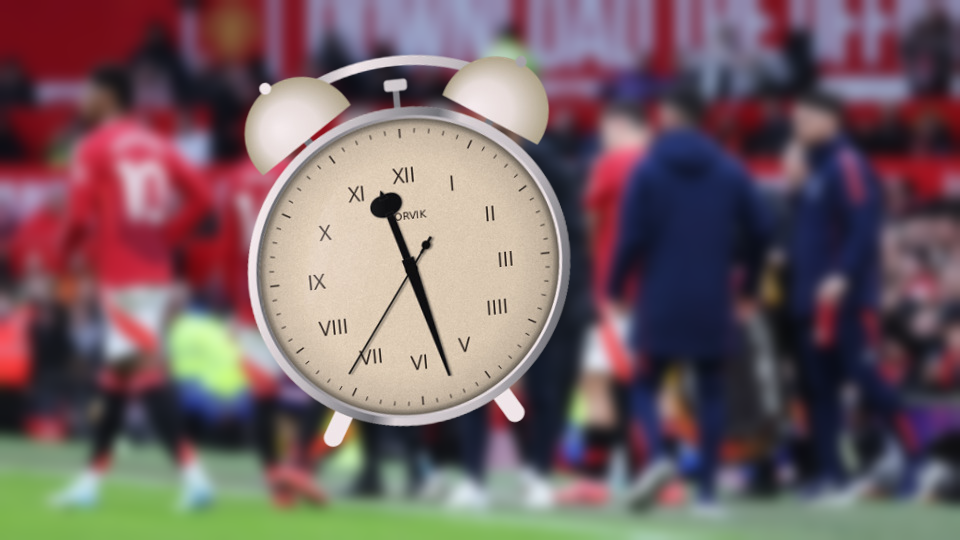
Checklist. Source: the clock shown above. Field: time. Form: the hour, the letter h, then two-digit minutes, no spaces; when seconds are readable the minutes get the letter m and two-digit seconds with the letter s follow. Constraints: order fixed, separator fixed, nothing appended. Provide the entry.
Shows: 11h27m36s
